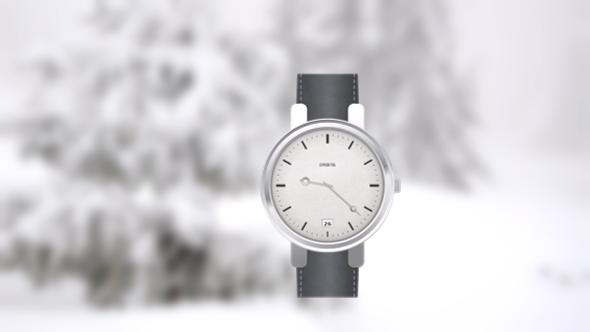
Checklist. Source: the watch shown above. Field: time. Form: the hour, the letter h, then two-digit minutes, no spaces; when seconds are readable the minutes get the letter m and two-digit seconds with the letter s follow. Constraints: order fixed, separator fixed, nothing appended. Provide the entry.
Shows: 9h22
